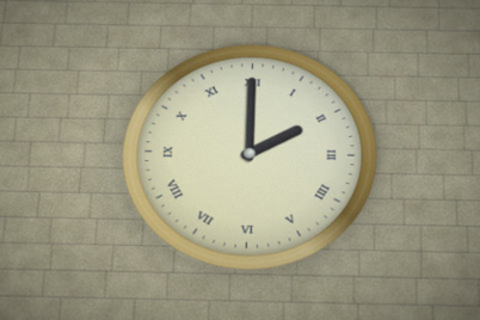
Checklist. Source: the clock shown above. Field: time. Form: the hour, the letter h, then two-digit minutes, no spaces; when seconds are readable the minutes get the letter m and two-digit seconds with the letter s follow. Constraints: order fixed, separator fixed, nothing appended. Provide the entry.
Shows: 2h00
